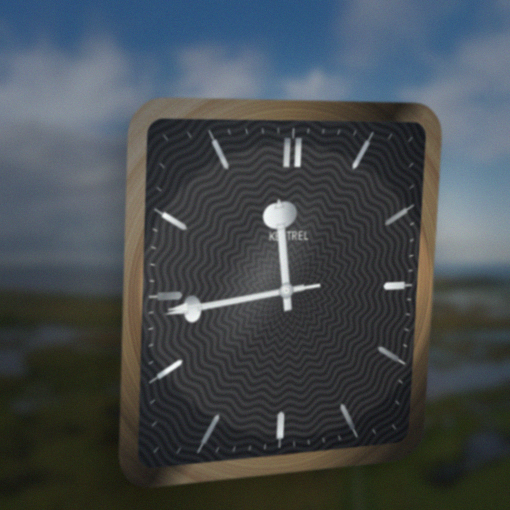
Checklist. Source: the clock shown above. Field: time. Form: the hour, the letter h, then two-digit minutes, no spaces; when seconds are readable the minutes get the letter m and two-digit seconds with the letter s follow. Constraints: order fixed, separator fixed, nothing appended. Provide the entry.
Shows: 11h43m44s
